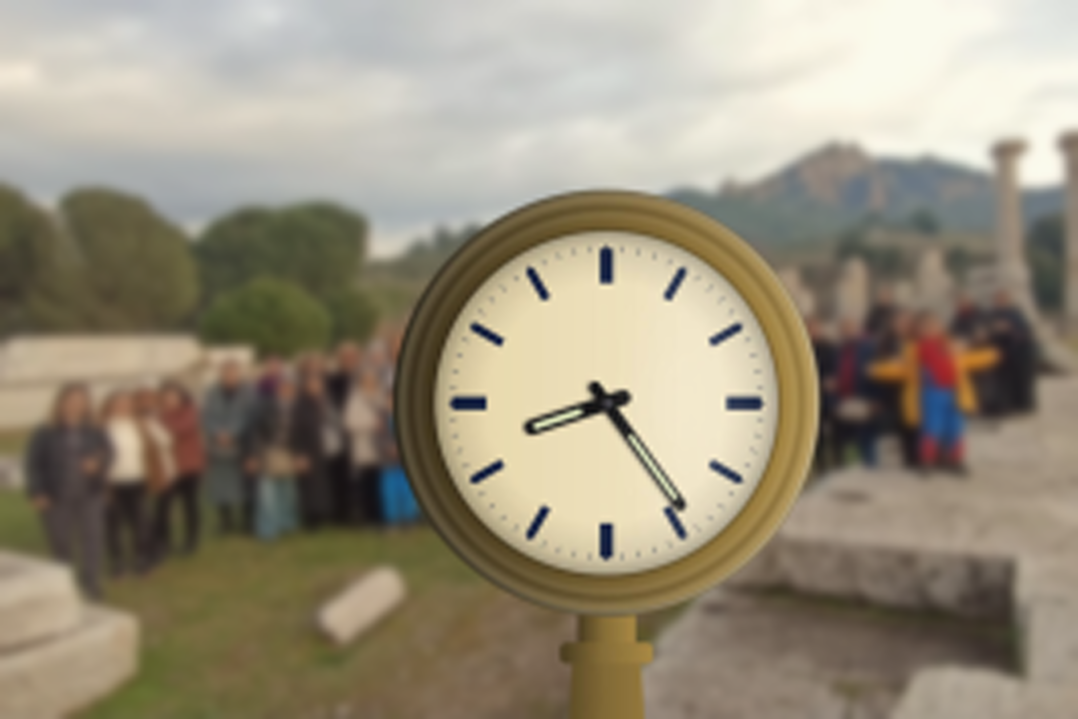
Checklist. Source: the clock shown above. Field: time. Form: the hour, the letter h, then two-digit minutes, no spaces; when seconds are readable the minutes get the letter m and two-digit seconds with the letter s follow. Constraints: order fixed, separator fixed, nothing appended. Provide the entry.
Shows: 8h24
